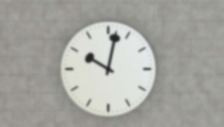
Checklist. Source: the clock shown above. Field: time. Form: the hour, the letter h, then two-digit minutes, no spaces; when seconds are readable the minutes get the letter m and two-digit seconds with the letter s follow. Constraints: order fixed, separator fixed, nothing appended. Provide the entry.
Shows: 10h02
